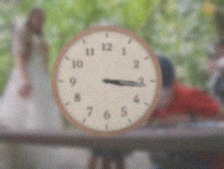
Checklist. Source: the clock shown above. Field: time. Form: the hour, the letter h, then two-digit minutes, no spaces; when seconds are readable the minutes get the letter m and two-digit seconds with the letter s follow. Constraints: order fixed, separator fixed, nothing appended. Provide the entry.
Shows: 3h16
